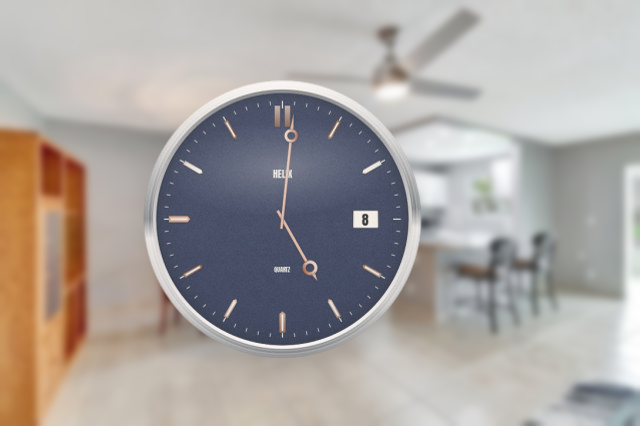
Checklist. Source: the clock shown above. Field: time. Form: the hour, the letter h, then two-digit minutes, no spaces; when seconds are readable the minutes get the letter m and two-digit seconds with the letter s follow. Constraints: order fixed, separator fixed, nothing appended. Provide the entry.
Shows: 5h01
